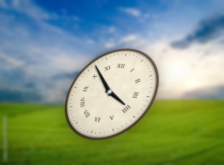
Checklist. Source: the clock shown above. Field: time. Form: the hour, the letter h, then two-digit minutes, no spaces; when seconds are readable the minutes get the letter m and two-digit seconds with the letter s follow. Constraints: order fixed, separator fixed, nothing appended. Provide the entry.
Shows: 3h52
